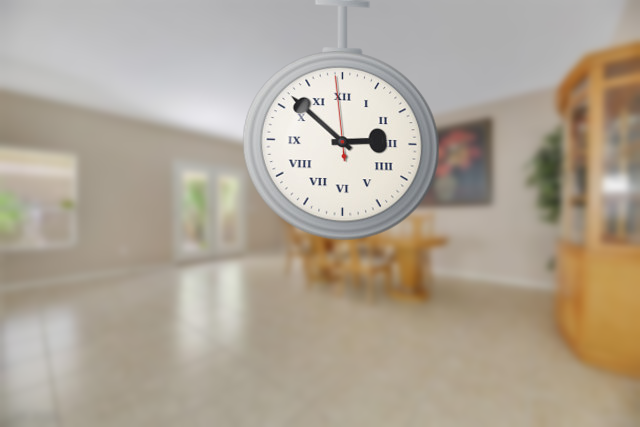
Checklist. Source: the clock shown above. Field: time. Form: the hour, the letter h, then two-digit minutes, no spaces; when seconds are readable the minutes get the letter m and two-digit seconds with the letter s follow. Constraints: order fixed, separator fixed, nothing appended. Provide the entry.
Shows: 2h51m59s
